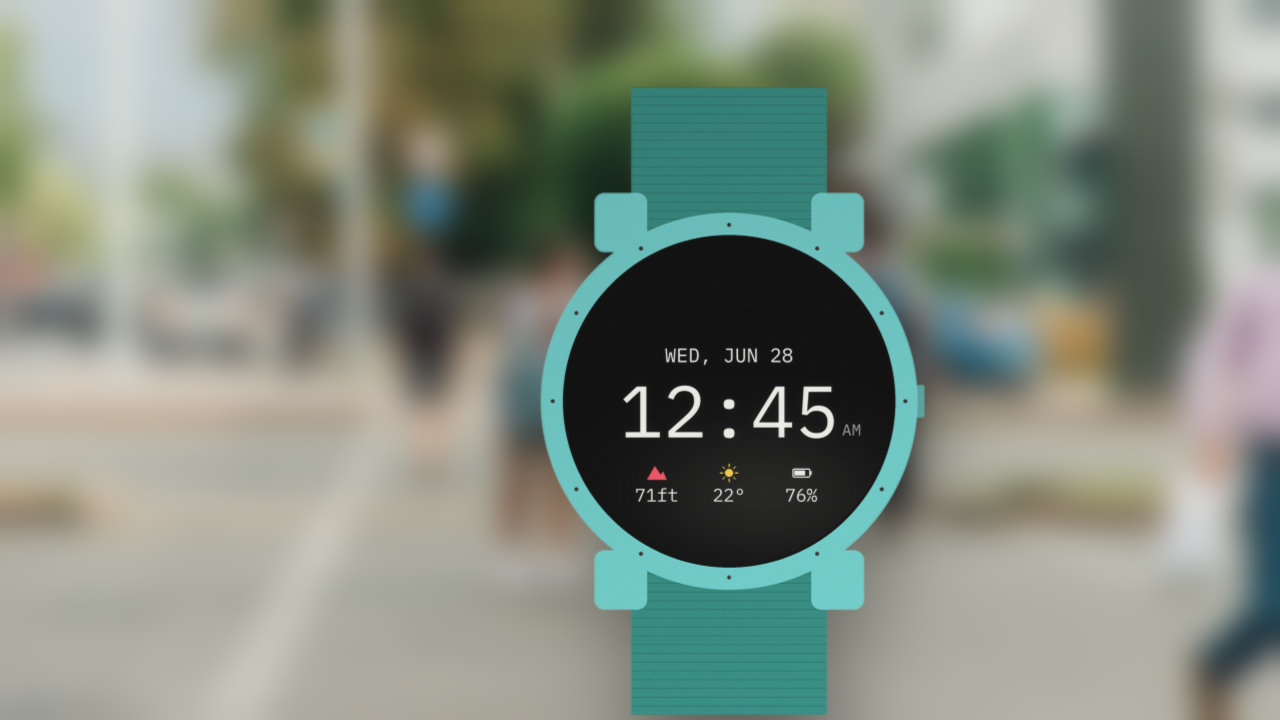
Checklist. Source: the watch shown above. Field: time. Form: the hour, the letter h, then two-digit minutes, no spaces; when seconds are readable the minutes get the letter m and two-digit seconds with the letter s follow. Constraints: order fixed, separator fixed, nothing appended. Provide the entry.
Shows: 12h45
